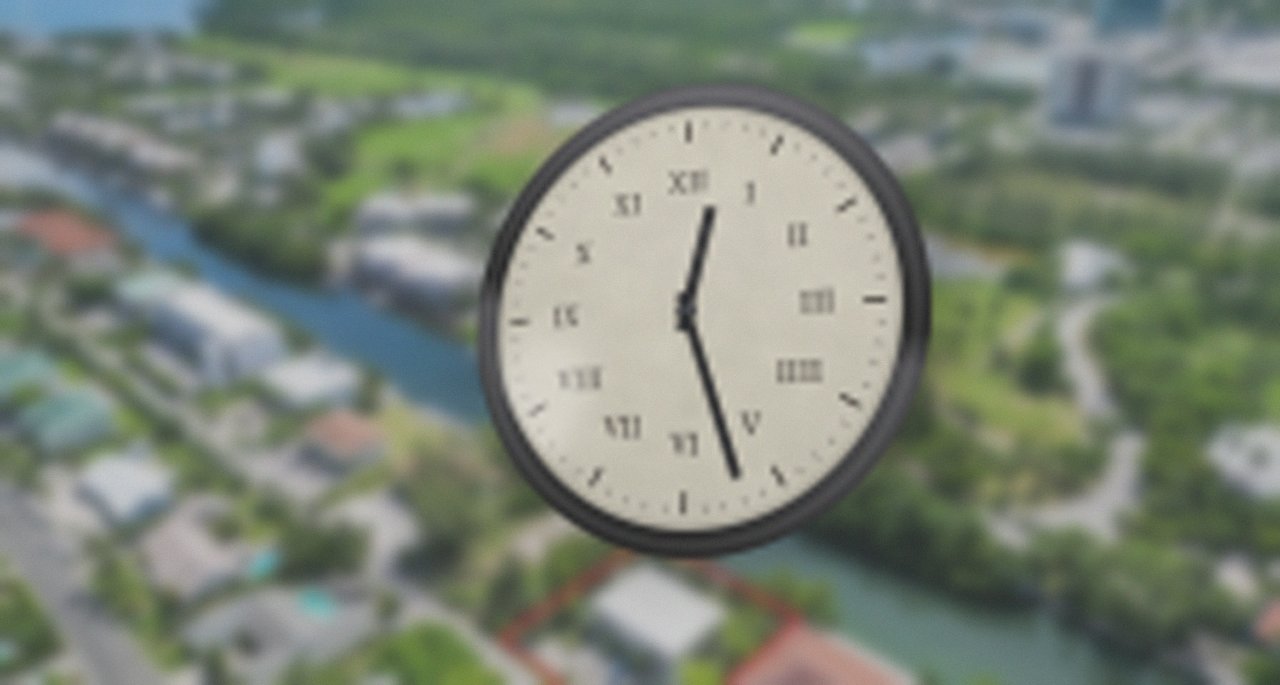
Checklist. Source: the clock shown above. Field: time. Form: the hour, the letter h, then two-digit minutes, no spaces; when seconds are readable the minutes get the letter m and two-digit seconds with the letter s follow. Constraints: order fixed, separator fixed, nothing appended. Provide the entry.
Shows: 12h27
